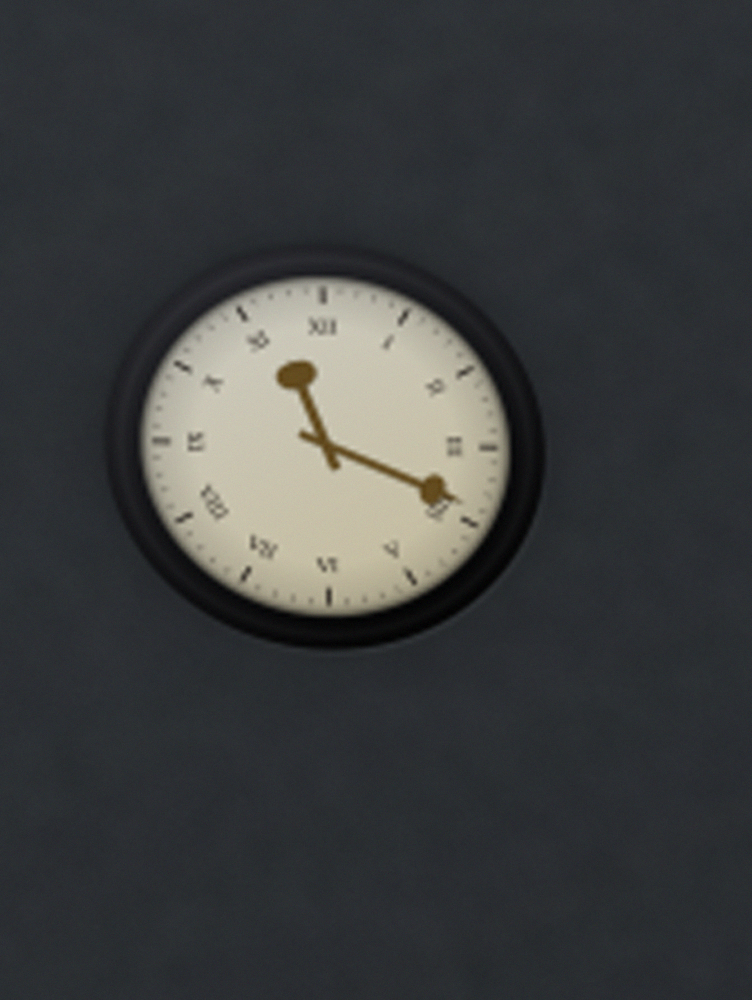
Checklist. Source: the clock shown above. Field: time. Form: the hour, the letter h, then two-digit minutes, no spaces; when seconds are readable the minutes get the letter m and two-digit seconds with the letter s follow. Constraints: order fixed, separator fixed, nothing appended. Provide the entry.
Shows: 11h19
